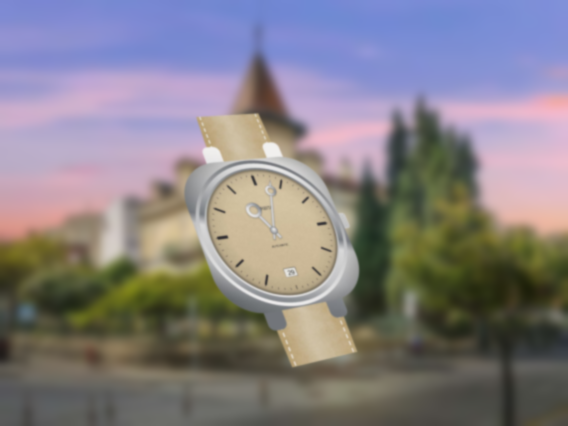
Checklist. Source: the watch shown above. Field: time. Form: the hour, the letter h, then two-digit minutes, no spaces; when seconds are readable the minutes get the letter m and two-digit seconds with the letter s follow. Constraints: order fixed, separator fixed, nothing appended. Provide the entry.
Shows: 11h03
